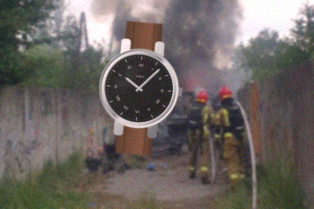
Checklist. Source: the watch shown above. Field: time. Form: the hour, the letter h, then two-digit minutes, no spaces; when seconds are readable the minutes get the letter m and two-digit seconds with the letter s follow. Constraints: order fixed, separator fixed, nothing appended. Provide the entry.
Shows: 10h07
